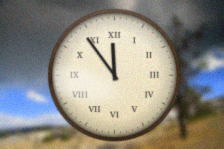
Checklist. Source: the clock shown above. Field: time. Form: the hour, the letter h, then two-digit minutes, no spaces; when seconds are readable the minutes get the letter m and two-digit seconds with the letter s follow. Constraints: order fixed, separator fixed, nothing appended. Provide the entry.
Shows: 11h54
